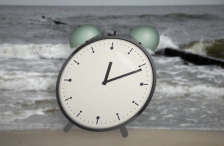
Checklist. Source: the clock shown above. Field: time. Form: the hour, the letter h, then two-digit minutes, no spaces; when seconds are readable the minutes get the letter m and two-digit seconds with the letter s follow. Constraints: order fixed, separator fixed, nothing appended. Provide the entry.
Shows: 12h11
